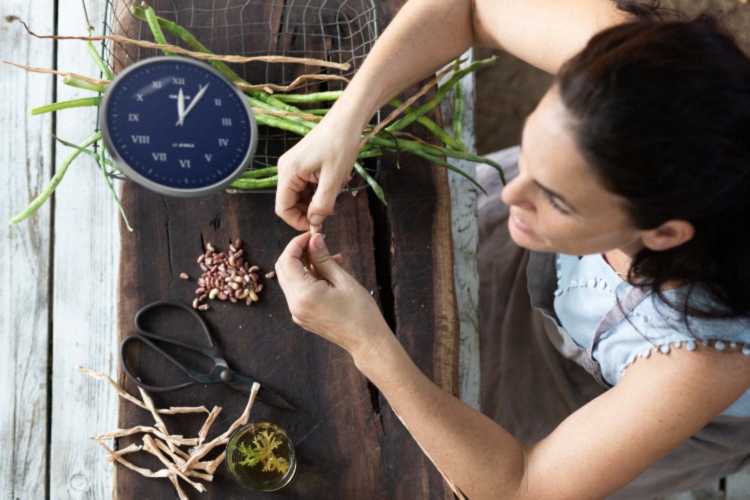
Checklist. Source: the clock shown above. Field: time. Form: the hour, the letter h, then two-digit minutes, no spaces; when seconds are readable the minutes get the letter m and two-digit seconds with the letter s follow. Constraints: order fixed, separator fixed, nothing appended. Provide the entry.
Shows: 12h06
